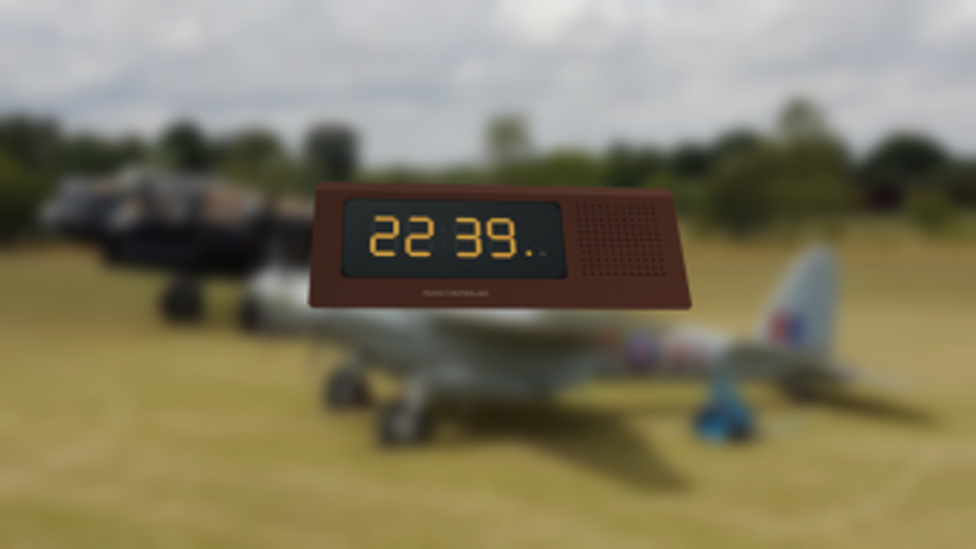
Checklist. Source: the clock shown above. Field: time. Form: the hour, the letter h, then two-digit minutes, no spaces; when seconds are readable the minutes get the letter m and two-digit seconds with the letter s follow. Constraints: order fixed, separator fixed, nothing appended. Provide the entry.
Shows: 22h39
